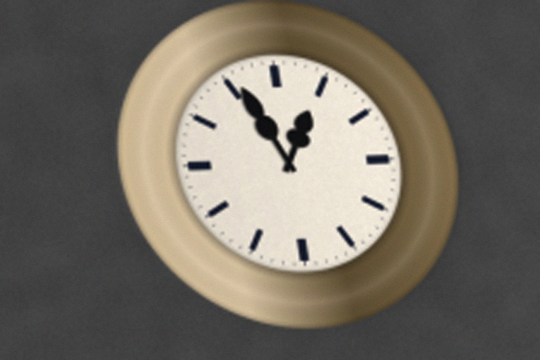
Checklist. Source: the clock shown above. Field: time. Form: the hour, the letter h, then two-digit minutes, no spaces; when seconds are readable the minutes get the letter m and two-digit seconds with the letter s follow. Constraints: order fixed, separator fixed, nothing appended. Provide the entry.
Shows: 12h56
